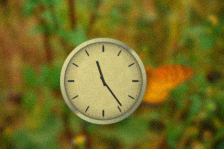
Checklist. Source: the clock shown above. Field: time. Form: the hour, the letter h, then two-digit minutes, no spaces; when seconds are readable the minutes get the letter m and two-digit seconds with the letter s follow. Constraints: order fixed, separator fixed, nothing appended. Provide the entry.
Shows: 11h24
